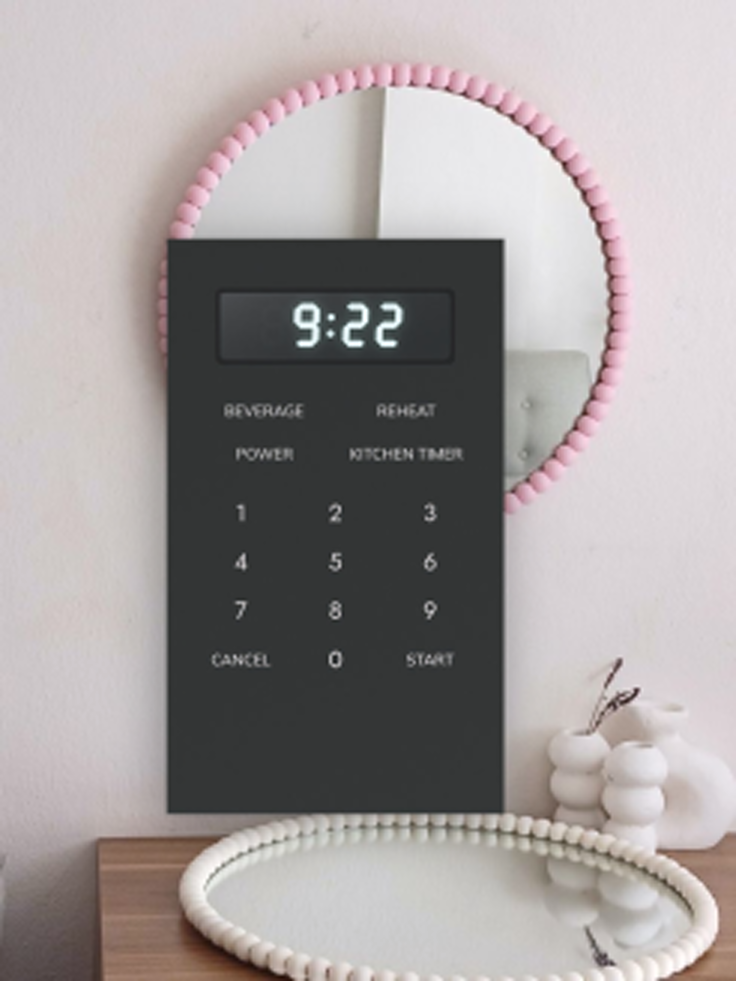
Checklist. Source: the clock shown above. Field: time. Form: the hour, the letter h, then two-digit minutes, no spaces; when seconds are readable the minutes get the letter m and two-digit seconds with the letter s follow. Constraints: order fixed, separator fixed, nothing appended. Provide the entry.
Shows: 9h22
